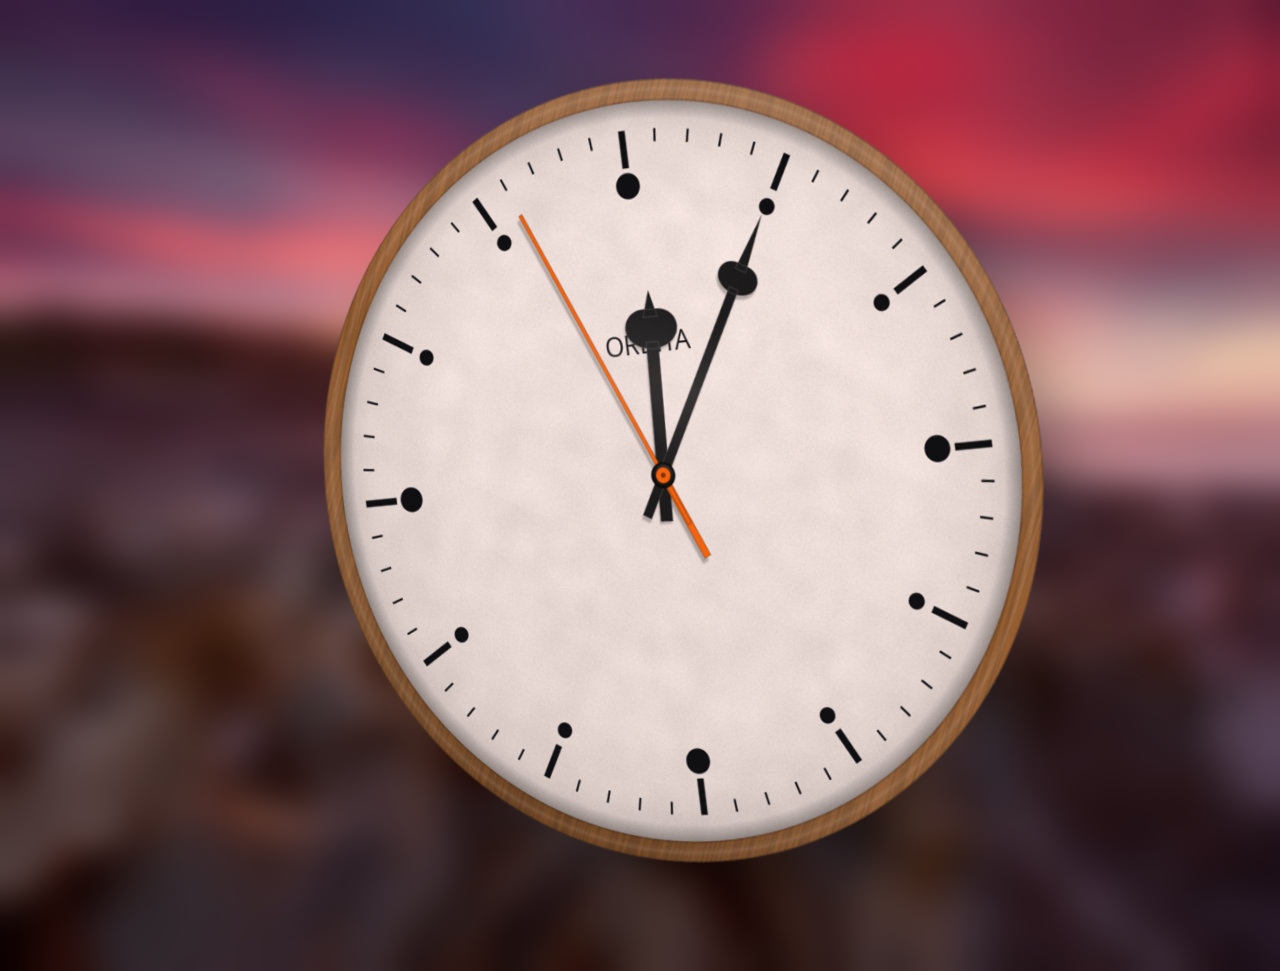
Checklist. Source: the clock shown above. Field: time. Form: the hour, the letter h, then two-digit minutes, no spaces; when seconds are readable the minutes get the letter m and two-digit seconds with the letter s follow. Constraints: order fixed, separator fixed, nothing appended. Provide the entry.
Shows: 12h04m56s
